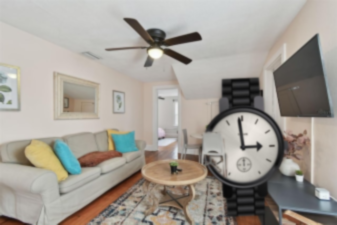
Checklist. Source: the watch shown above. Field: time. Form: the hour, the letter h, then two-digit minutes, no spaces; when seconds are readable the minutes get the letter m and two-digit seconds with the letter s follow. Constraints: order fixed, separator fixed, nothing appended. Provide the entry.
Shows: 2h59
